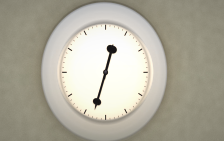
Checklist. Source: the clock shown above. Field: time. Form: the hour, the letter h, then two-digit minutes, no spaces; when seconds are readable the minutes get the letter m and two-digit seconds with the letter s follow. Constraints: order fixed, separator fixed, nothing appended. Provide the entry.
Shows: 12h33
